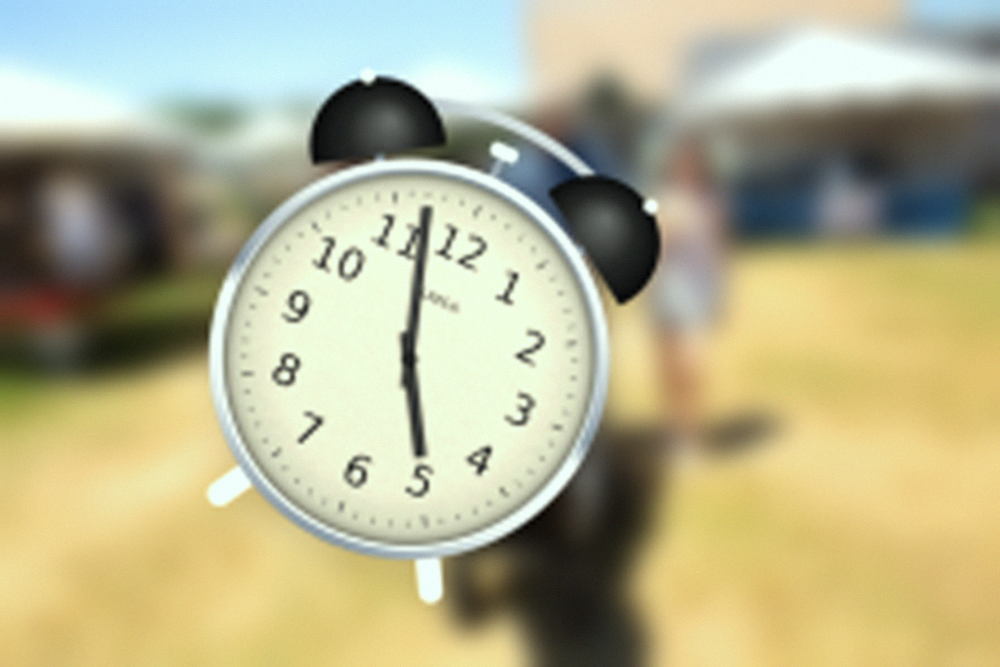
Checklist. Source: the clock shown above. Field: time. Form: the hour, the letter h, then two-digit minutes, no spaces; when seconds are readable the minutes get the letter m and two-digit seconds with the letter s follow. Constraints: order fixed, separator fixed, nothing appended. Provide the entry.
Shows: 4h57
